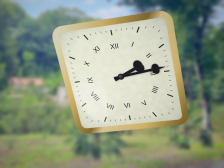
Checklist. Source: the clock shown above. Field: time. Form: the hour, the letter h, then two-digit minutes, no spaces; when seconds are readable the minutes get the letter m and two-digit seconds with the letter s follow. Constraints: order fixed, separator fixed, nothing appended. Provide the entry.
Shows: 2h14
